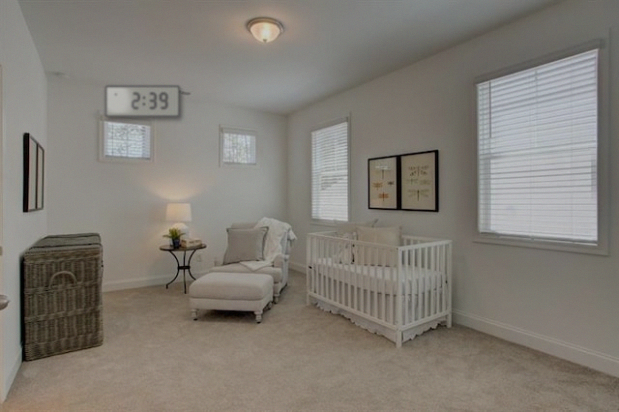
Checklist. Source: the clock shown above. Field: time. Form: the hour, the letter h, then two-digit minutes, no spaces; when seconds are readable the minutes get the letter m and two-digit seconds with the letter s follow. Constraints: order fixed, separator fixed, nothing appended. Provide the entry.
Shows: 2h39
